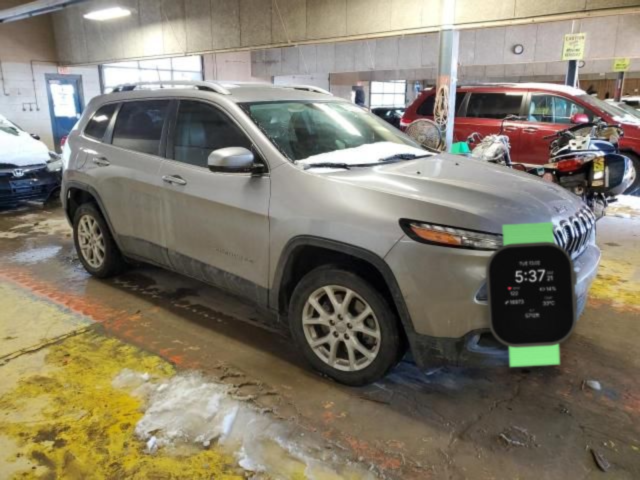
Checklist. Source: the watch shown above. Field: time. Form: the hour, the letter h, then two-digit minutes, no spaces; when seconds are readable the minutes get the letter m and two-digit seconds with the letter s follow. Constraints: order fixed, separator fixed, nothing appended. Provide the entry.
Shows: 5h37
